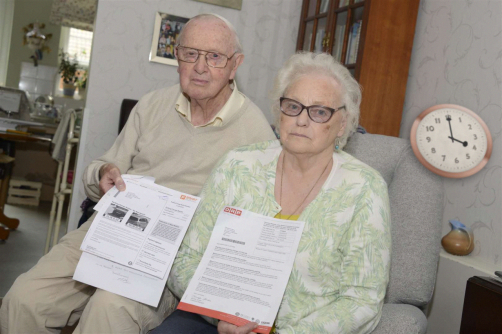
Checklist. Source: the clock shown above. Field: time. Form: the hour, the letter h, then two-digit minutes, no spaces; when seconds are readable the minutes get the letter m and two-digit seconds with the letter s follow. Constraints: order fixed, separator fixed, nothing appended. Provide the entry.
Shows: 4h00
